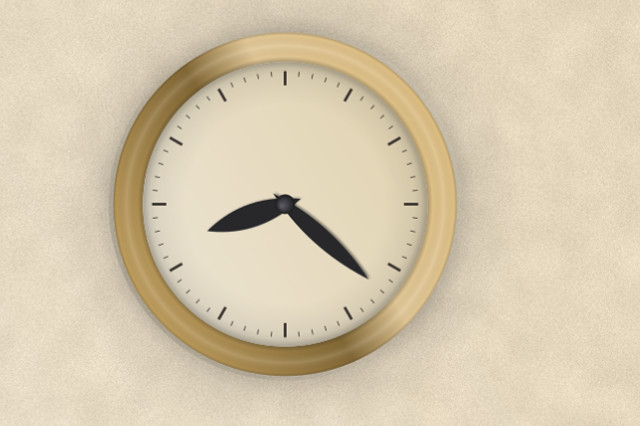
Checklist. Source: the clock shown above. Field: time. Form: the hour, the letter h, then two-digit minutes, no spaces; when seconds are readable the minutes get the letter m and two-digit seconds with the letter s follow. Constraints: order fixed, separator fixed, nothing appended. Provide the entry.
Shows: 8h22
